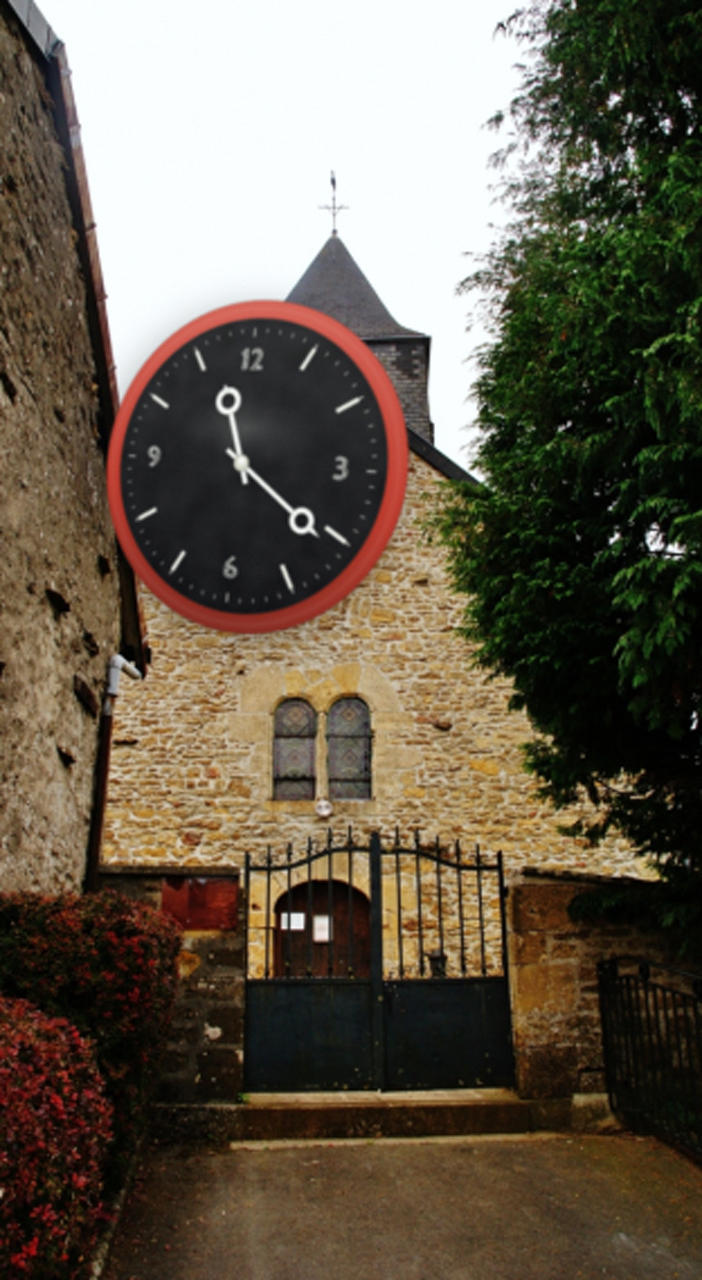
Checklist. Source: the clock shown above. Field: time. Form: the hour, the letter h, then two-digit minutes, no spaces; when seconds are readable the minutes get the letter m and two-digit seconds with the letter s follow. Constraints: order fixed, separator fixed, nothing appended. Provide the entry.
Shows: 11h21
